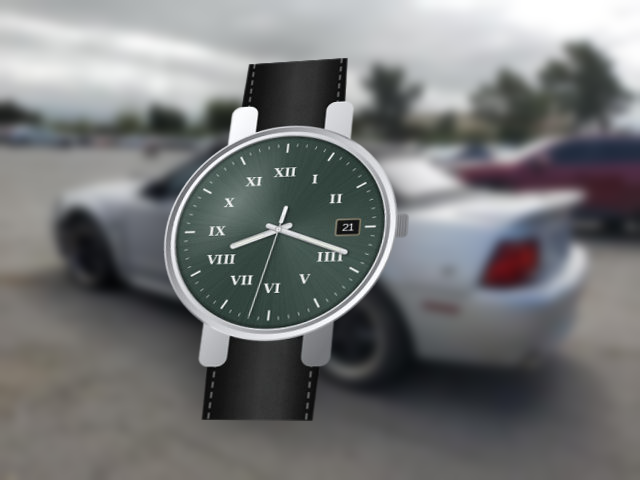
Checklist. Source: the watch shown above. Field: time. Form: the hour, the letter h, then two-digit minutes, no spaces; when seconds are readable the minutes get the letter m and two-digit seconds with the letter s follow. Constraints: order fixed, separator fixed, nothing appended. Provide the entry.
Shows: 8h18m32s
